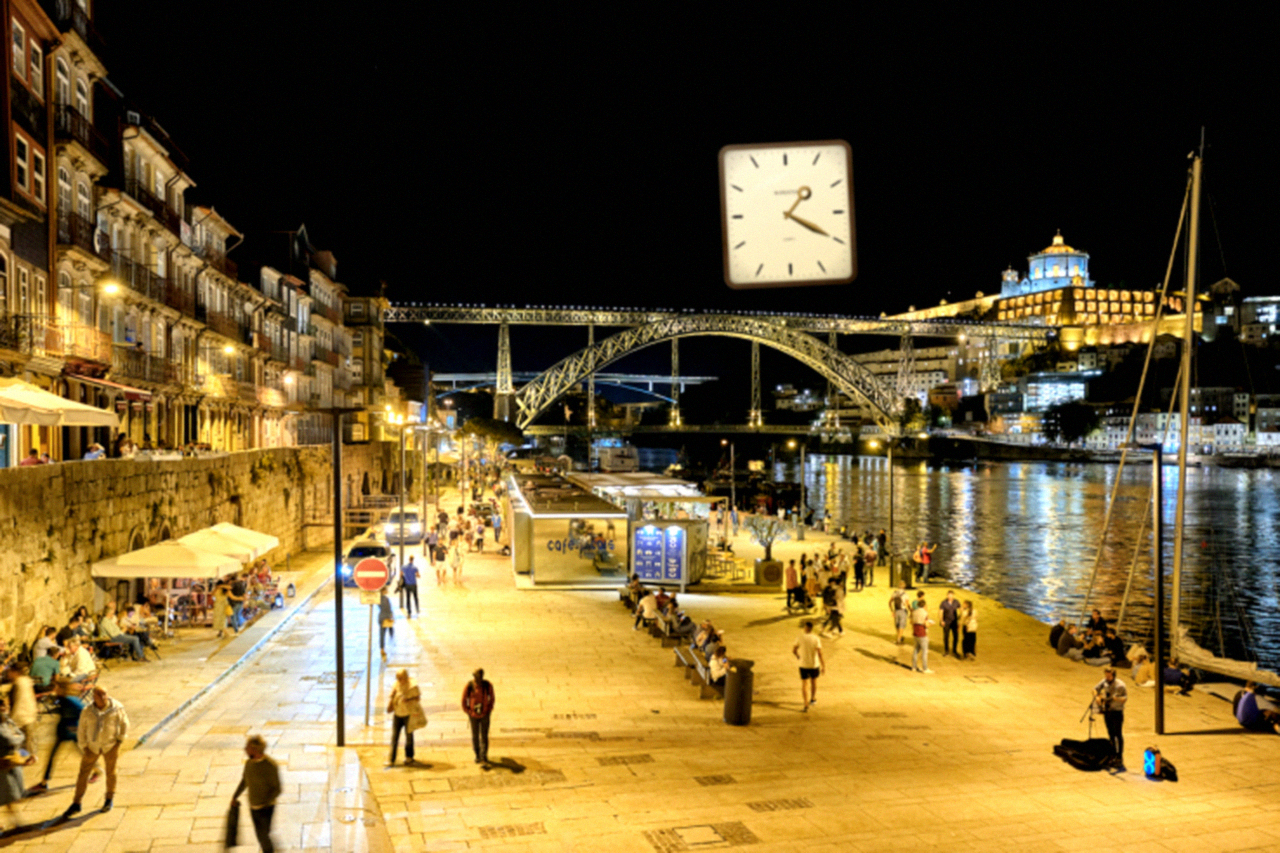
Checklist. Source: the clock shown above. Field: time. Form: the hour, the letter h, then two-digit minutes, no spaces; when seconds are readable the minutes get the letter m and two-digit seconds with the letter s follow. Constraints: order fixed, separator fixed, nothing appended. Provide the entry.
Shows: 1h20
